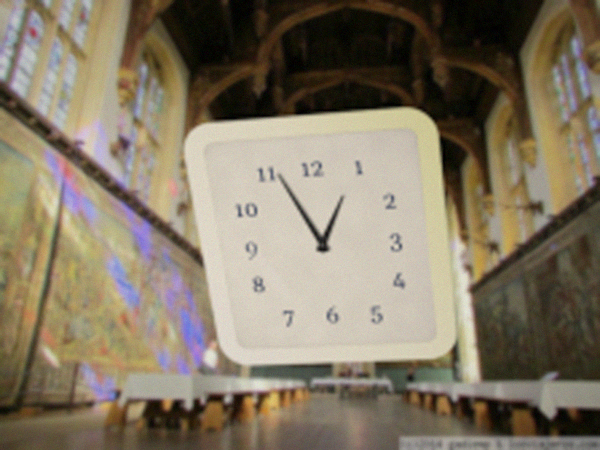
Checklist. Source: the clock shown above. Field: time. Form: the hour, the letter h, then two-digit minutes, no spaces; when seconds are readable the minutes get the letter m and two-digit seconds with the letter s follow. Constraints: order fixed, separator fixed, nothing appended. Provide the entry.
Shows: 12h56
